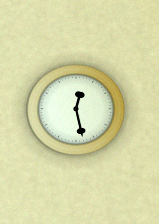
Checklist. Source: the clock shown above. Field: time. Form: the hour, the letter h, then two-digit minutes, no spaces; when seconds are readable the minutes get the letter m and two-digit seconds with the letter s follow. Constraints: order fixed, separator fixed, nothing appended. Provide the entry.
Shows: 12h28
